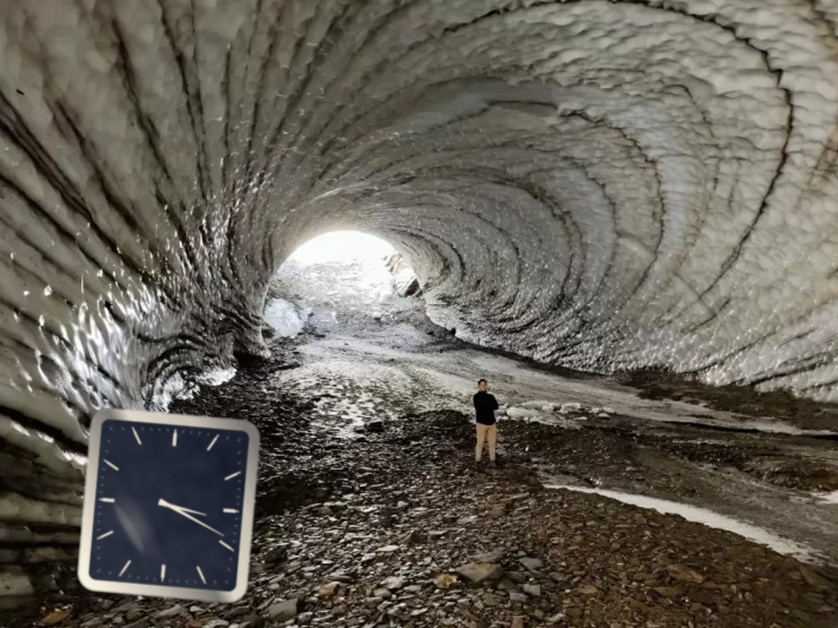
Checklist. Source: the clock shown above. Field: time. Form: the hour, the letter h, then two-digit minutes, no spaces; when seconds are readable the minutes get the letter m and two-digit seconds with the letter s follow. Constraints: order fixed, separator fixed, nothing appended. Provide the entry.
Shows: 3h19
